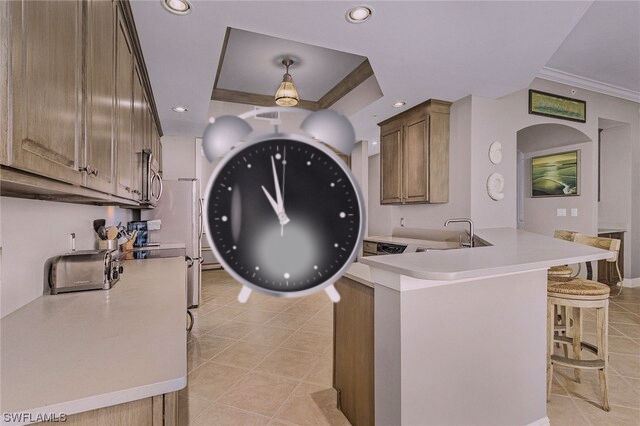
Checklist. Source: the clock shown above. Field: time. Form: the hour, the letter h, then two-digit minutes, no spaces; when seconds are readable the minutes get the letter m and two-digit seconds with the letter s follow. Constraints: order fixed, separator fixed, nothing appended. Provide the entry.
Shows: 10h59m01s
